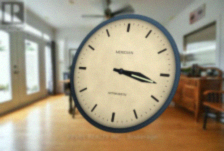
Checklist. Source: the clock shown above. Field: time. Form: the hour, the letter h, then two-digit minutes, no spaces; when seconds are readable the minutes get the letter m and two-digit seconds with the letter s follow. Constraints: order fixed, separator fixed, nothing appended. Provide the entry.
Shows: 3h17
